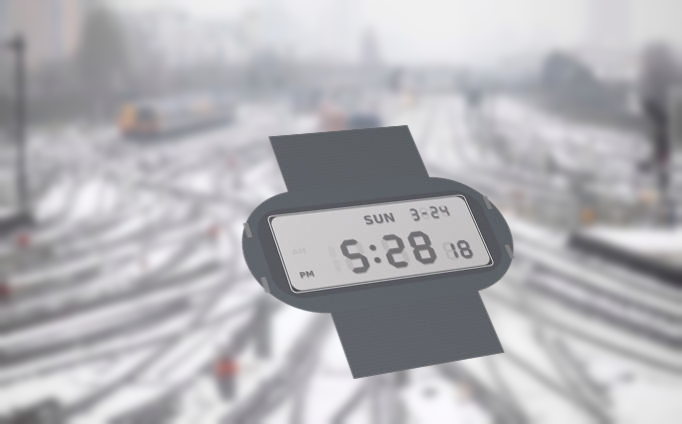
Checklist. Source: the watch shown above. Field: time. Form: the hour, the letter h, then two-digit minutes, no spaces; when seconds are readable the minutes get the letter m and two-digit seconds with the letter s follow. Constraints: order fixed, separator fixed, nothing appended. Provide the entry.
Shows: 5h28m18s
